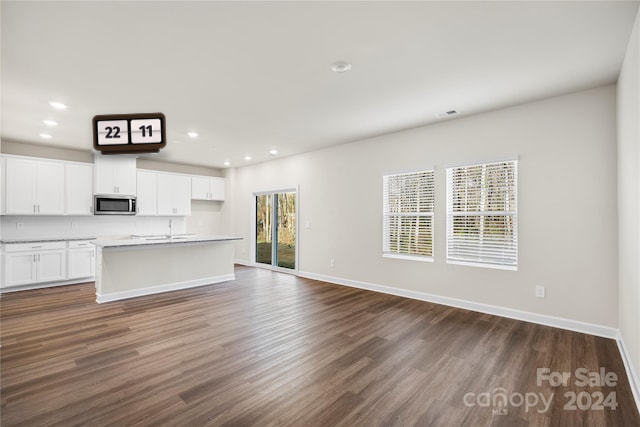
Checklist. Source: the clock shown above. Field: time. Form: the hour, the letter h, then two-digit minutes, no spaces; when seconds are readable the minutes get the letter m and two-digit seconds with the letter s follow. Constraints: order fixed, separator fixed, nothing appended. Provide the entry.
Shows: 22h11
